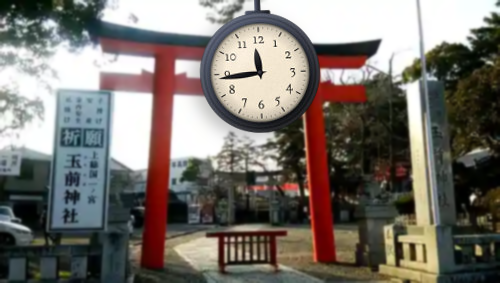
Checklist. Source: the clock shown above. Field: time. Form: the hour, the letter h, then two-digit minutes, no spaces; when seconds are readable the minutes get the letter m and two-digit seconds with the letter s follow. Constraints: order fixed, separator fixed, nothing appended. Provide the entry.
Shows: 11h44
